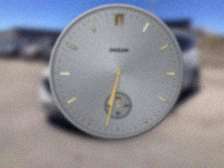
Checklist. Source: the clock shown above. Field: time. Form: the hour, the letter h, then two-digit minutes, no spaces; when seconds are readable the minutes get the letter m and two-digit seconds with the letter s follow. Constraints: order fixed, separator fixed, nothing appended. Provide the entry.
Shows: 6h32
